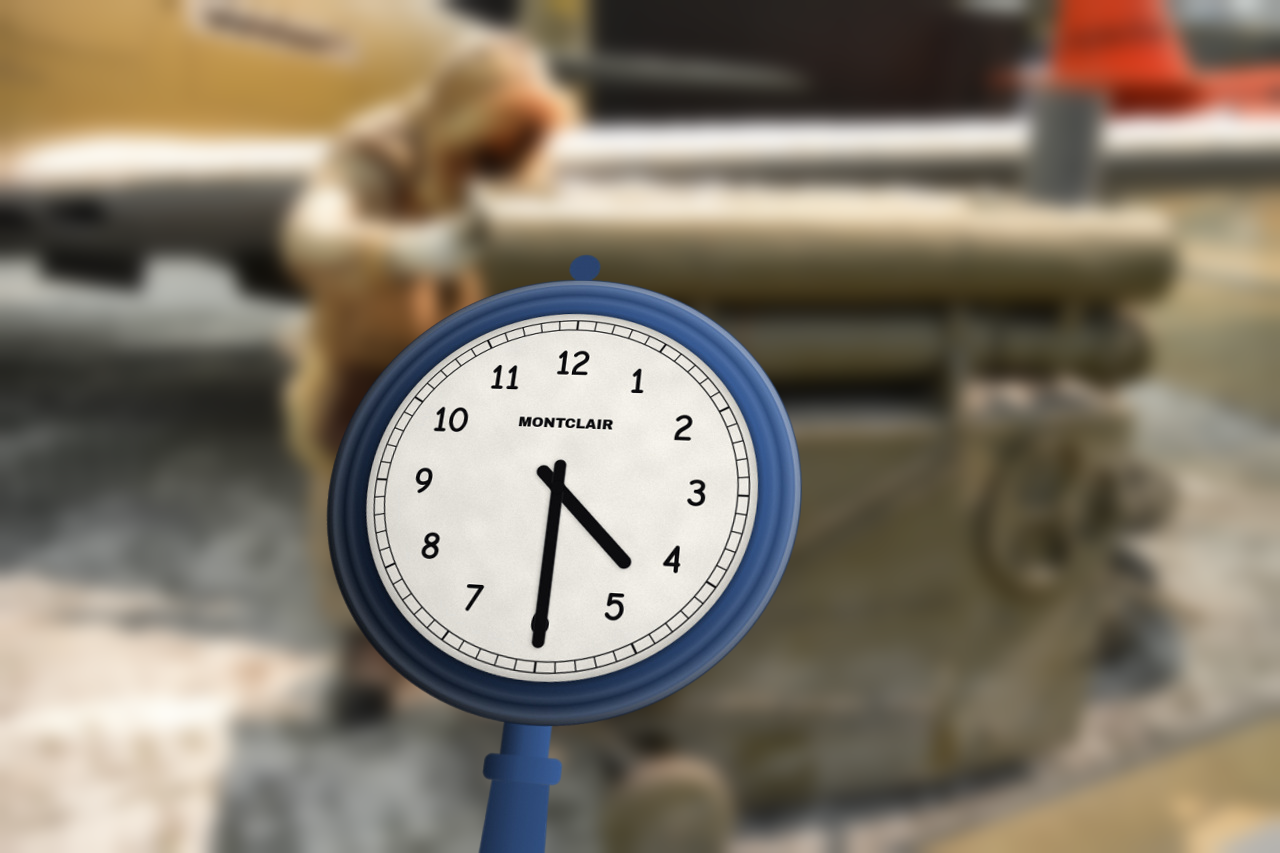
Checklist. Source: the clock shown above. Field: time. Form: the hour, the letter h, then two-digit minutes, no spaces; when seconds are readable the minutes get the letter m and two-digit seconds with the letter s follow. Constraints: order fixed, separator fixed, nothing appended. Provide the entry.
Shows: 4h30
